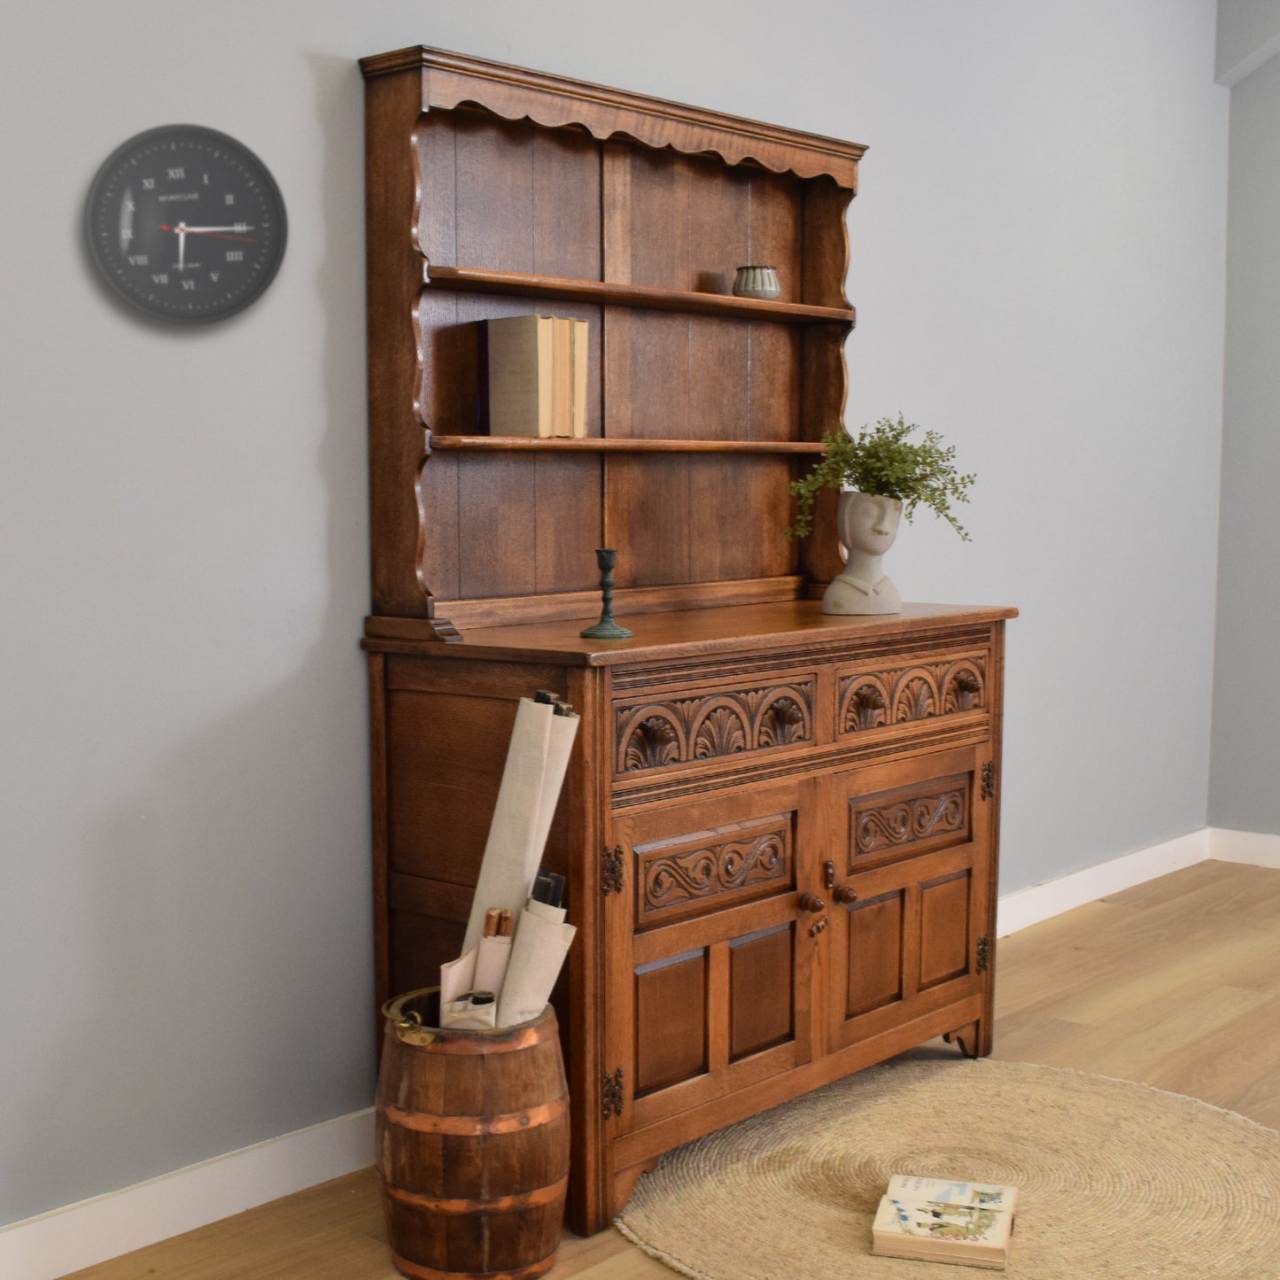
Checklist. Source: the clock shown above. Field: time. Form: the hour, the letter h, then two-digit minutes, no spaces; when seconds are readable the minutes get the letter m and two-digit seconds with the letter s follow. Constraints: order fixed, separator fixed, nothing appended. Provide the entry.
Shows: 6h15m17s
